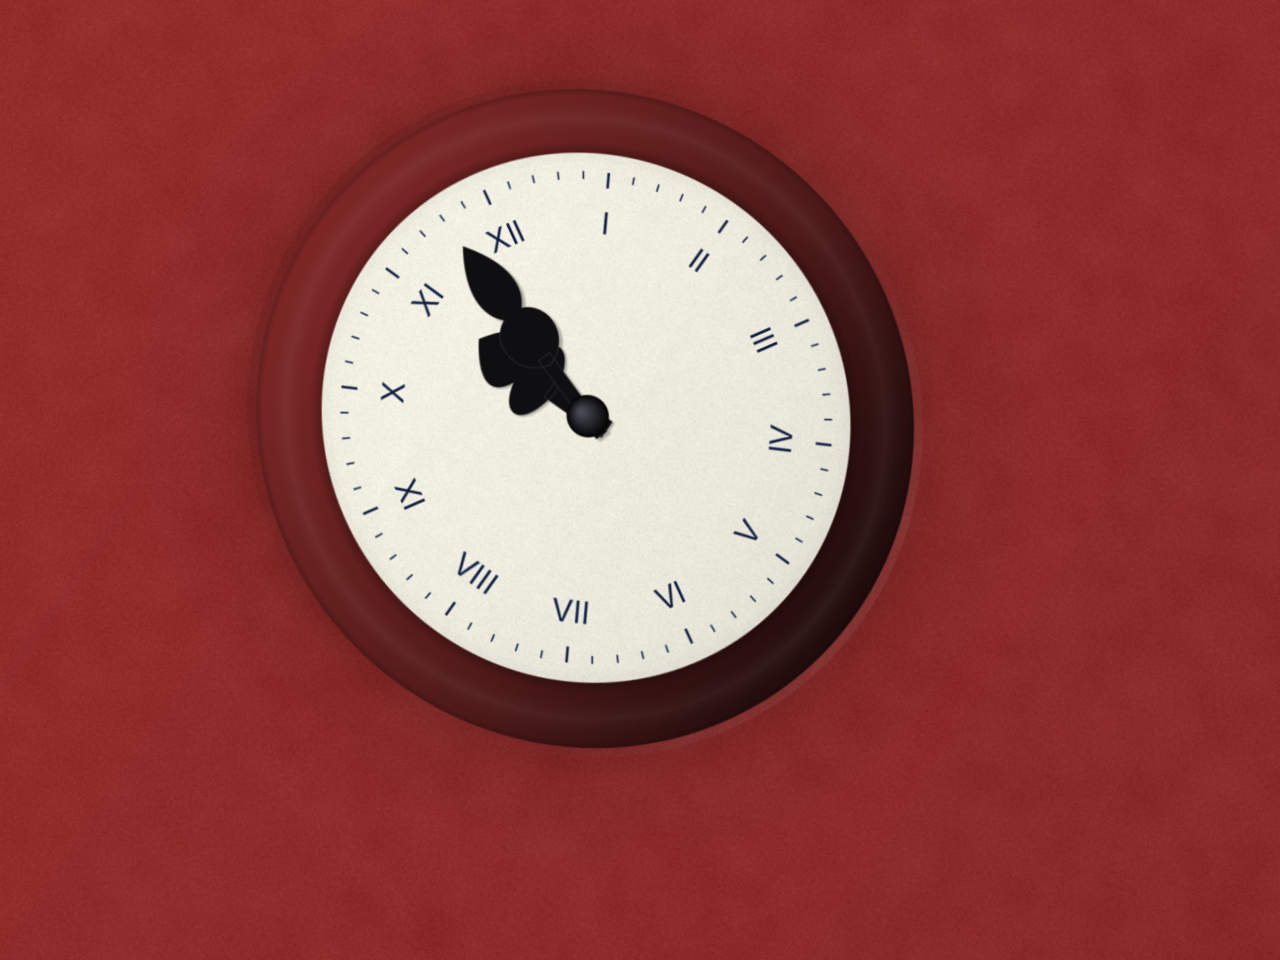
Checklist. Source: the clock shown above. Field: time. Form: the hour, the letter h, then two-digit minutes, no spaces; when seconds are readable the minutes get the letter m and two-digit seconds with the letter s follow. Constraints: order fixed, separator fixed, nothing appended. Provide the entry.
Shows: 10h58
